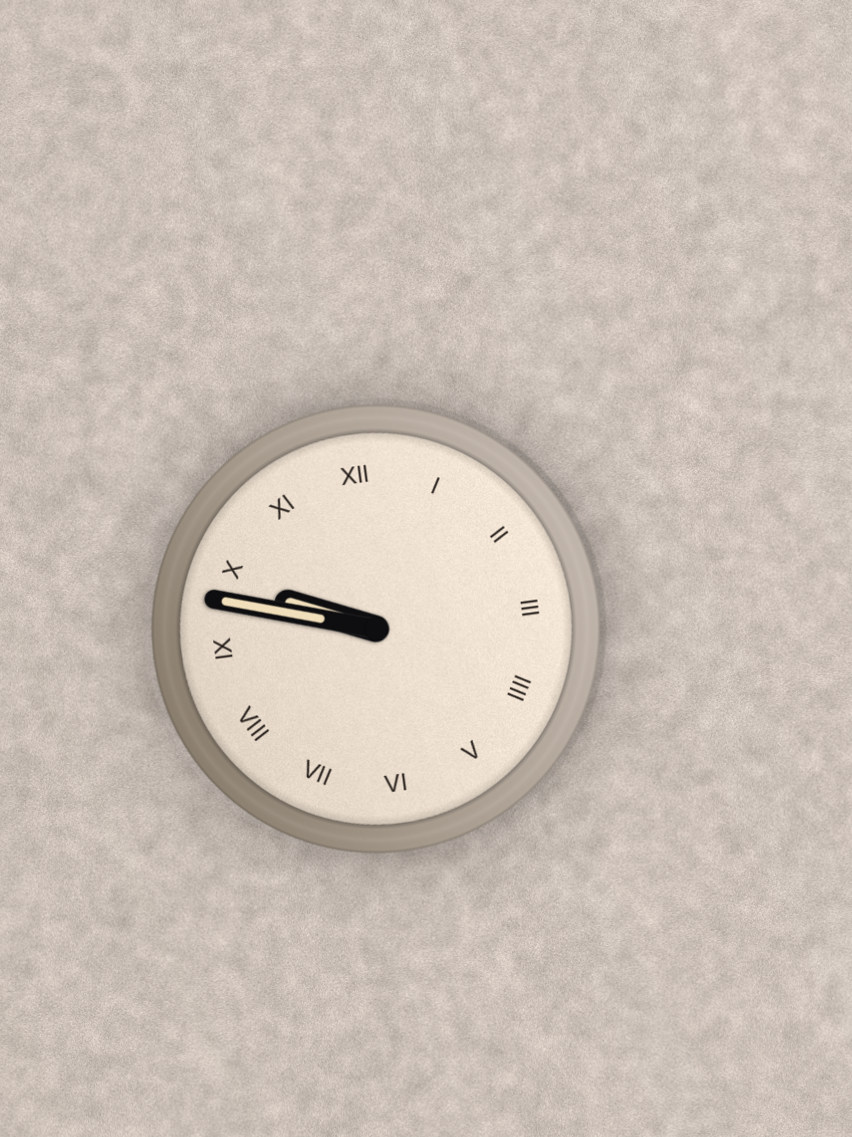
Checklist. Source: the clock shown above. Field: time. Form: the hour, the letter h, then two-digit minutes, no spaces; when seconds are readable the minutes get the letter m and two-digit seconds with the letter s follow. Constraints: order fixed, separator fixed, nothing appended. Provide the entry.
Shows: 9h48
